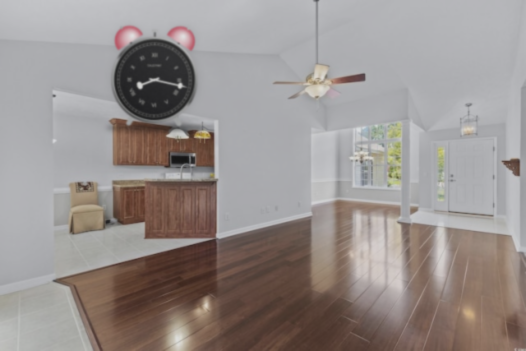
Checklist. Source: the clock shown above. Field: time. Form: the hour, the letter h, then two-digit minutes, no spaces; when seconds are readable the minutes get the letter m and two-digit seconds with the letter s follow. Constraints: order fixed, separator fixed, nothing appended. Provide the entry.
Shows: 8h17
